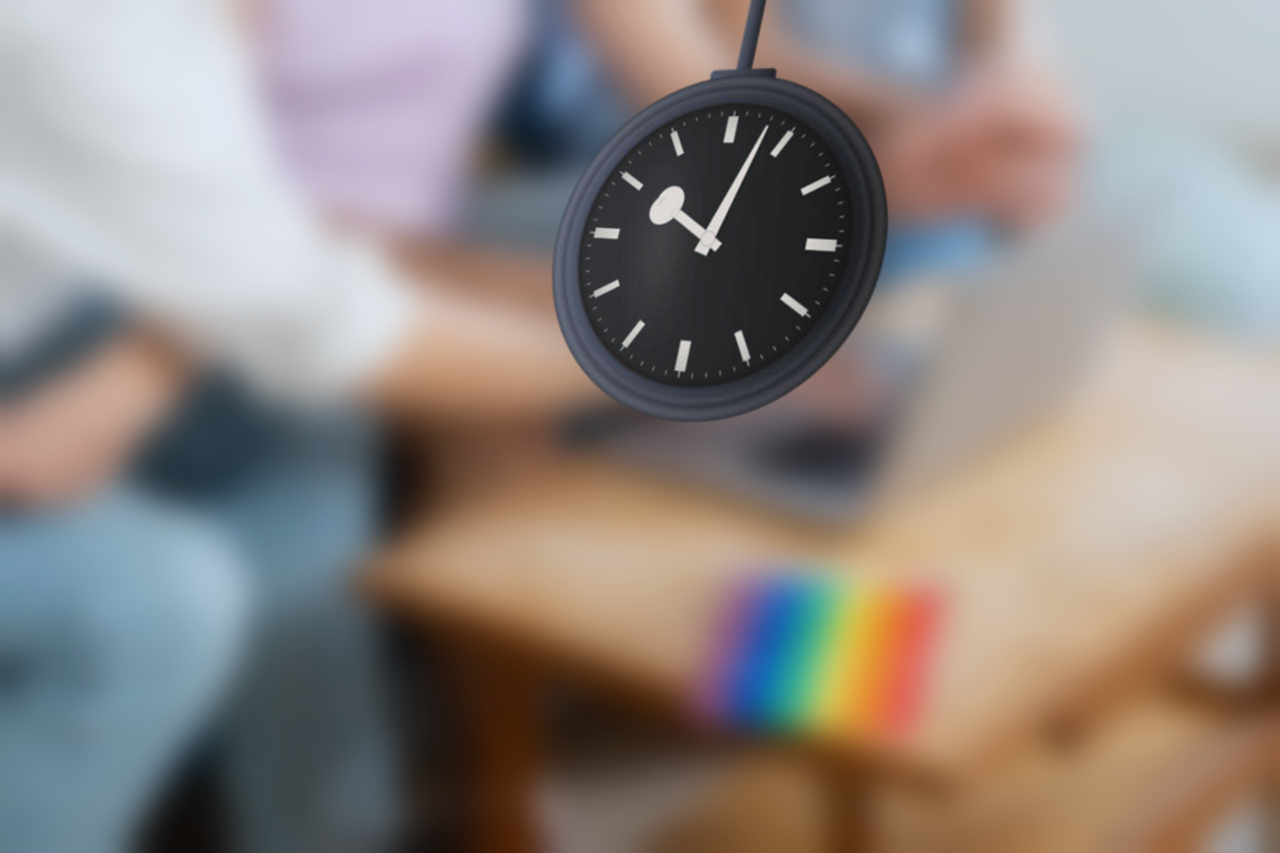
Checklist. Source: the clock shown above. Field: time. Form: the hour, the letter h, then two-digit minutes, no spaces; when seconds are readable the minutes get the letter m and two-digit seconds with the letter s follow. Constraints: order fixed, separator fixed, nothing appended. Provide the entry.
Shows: 10h03
